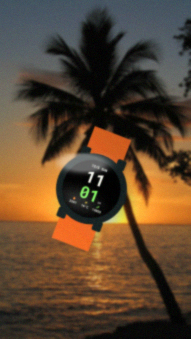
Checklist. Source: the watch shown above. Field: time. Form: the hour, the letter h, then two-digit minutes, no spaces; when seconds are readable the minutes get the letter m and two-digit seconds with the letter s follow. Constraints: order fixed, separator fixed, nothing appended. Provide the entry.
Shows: 11h01
